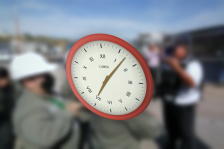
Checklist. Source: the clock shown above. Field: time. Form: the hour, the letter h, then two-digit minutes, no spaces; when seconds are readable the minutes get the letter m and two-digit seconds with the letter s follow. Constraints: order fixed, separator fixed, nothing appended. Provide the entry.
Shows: 7h07
